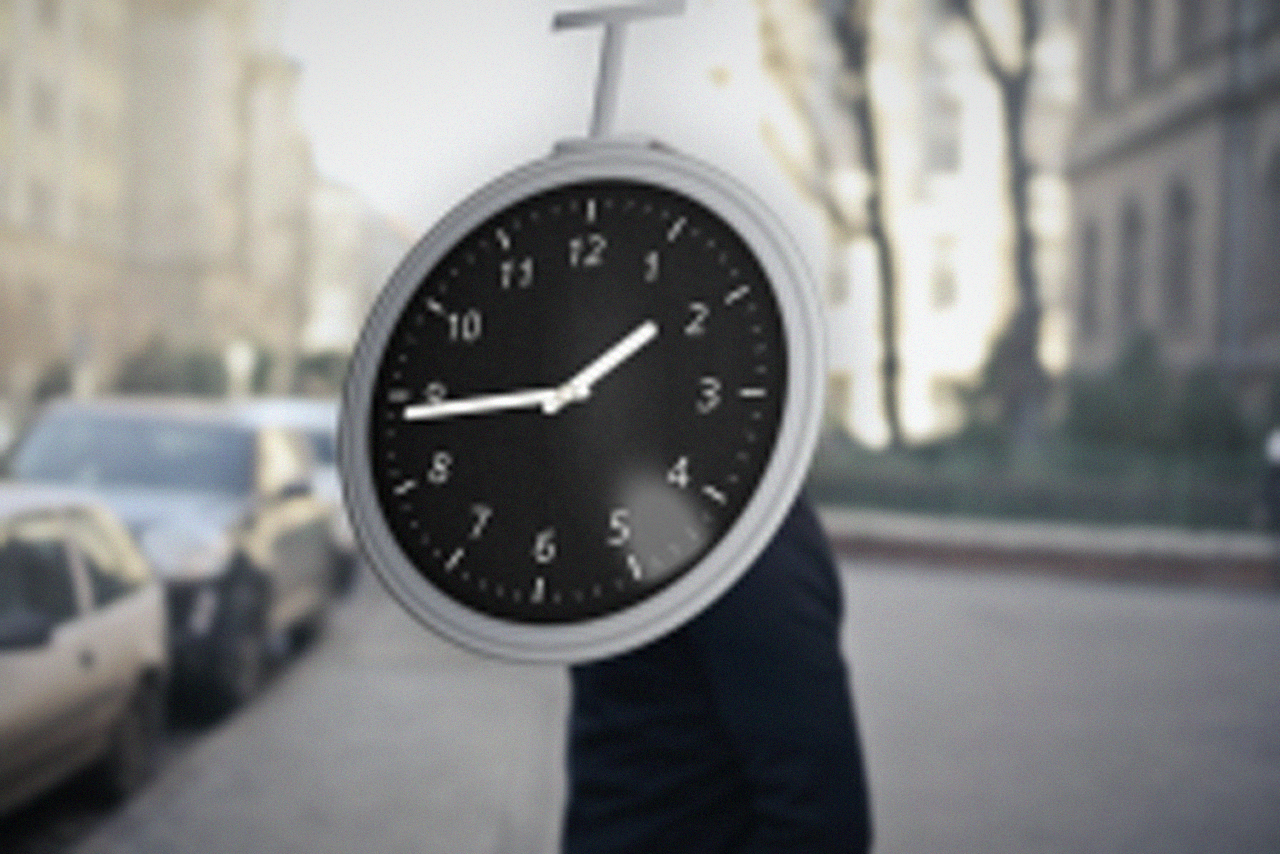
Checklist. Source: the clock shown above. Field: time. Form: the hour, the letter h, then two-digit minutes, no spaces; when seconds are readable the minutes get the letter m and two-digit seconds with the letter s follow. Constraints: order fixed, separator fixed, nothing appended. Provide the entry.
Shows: 1h44
